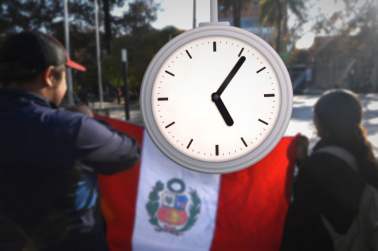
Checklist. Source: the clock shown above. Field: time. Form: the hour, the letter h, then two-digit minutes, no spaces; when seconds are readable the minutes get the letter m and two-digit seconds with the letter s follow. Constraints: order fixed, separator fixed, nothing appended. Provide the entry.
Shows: 5h06
